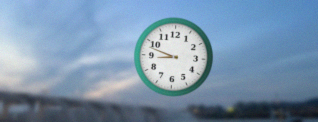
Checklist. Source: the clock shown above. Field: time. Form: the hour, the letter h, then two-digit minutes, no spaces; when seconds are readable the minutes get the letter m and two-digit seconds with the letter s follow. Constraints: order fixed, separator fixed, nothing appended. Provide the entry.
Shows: 8h48
